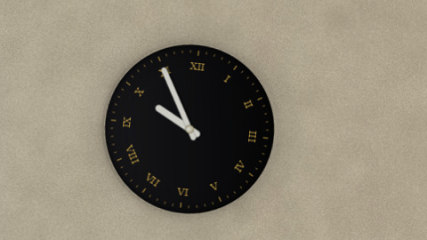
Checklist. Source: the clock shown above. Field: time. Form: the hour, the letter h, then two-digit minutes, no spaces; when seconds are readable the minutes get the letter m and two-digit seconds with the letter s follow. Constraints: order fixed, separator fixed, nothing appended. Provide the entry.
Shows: 9h55
